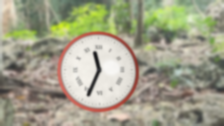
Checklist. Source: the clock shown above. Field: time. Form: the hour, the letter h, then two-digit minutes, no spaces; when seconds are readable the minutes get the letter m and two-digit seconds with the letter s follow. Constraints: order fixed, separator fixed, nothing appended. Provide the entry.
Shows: 11h34
